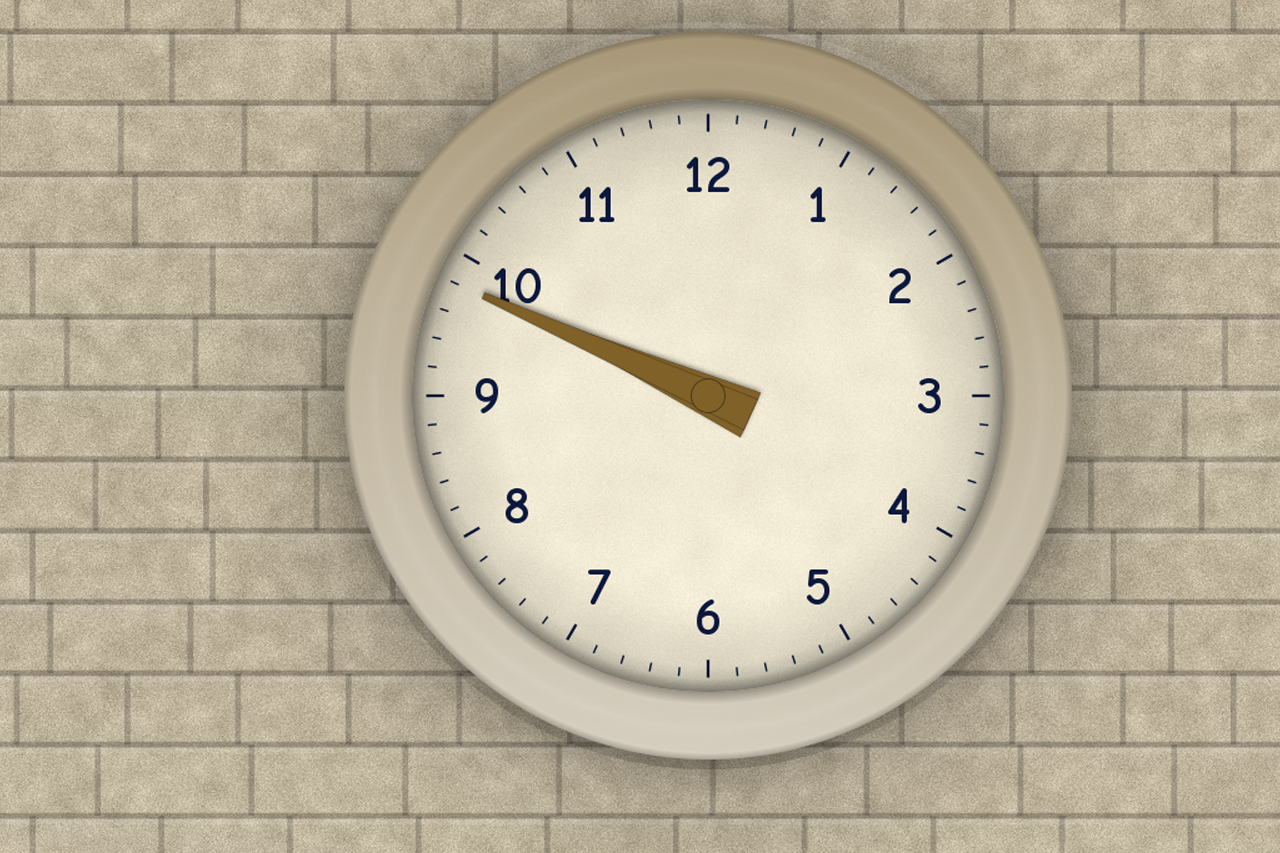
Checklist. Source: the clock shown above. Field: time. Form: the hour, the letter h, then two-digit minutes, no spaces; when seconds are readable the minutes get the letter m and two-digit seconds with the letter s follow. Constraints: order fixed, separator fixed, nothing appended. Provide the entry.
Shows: 9h49
